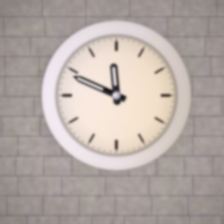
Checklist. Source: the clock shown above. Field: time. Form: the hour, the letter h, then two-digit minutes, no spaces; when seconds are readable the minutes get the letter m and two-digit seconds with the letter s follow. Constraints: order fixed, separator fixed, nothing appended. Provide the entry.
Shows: 11h49
